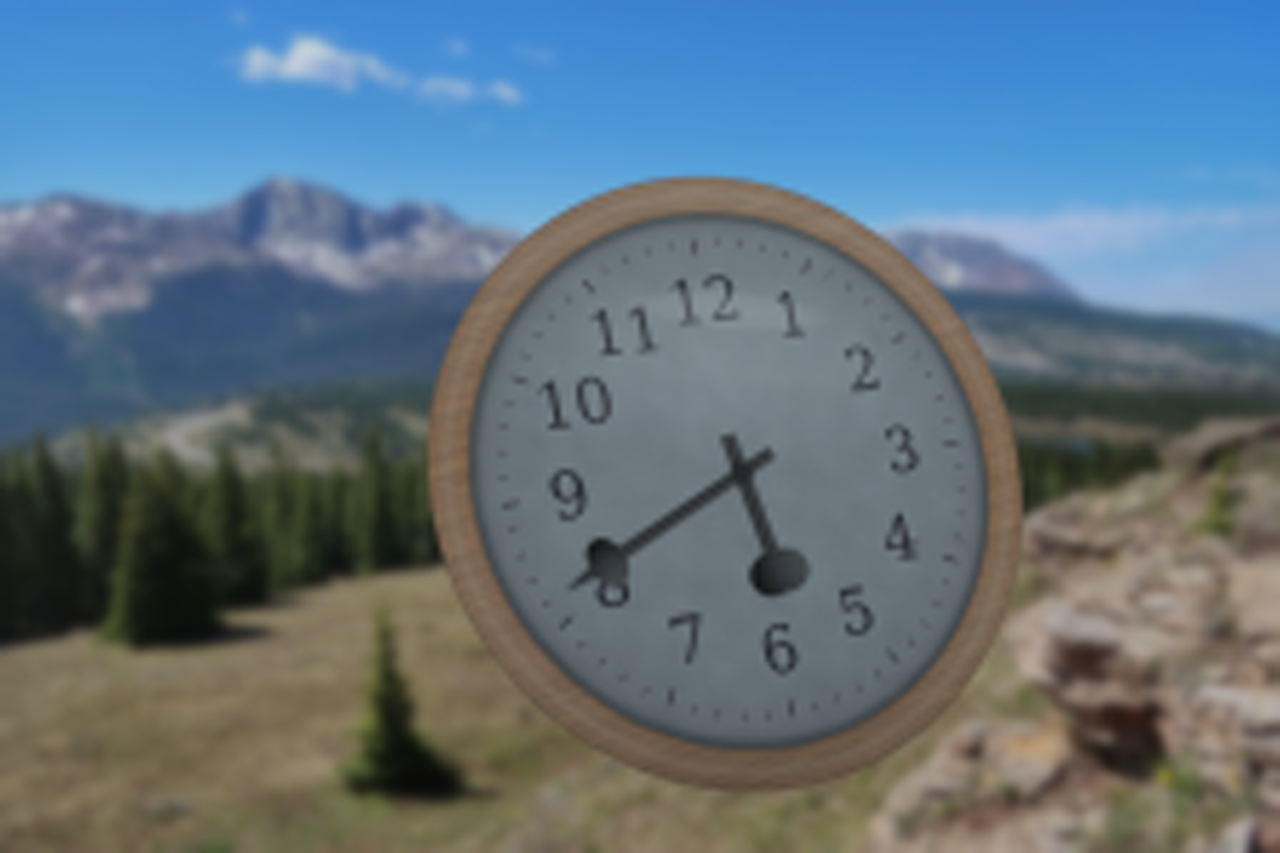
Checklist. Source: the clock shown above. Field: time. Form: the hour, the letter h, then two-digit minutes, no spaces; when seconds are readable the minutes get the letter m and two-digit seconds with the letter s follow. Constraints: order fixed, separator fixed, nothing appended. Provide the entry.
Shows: 5h41
